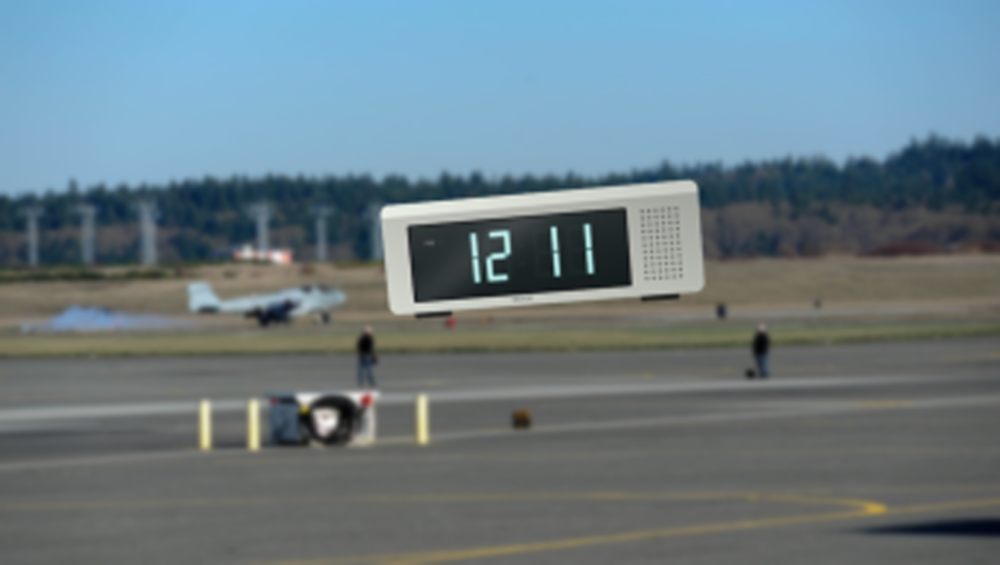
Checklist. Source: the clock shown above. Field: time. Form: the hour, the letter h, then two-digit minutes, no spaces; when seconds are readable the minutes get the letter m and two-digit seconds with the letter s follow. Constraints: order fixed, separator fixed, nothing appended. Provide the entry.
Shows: 12h11
